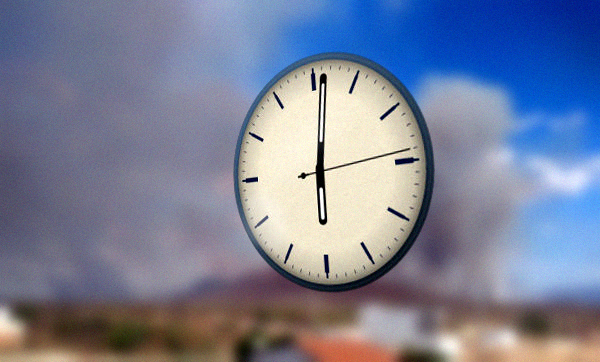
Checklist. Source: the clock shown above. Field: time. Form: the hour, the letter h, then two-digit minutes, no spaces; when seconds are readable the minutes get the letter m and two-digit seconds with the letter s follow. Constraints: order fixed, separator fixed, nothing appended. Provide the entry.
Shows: 6h01m14s
